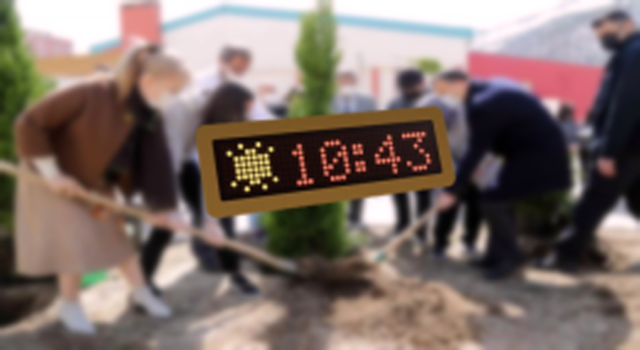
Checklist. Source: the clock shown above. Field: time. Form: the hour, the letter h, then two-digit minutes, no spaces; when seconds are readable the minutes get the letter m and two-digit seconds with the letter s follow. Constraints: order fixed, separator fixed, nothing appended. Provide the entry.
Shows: 10h43
